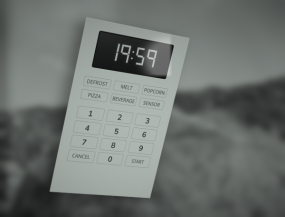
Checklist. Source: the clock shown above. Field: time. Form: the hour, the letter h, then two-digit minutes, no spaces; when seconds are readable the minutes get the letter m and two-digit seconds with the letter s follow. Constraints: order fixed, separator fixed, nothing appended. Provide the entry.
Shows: 19h59
